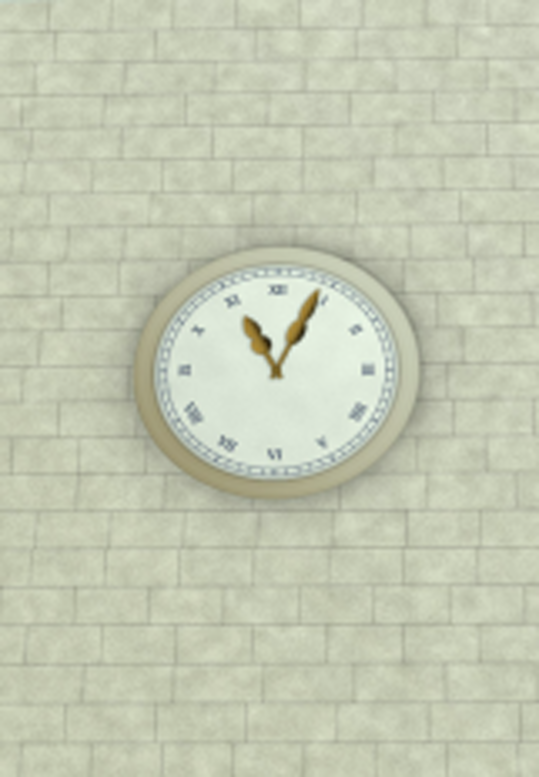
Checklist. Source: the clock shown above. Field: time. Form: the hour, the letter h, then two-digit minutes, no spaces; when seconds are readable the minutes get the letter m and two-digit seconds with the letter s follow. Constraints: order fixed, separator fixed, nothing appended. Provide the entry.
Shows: 11h04
